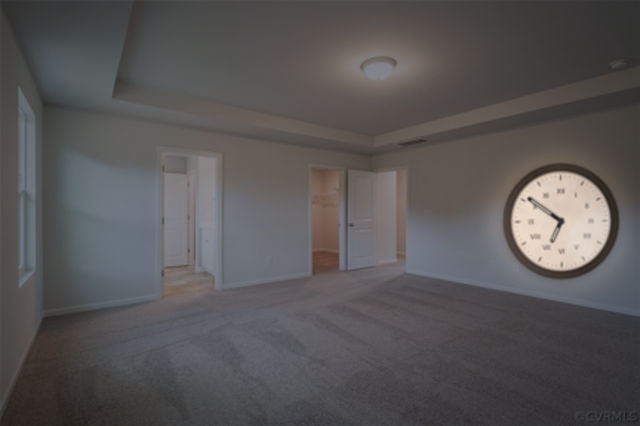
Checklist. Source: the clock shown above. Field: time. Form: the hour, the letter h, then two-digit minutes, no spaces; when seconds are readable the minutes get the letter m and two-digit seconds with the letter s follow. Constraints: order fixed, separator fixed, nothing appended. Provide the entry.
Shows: 6h51
